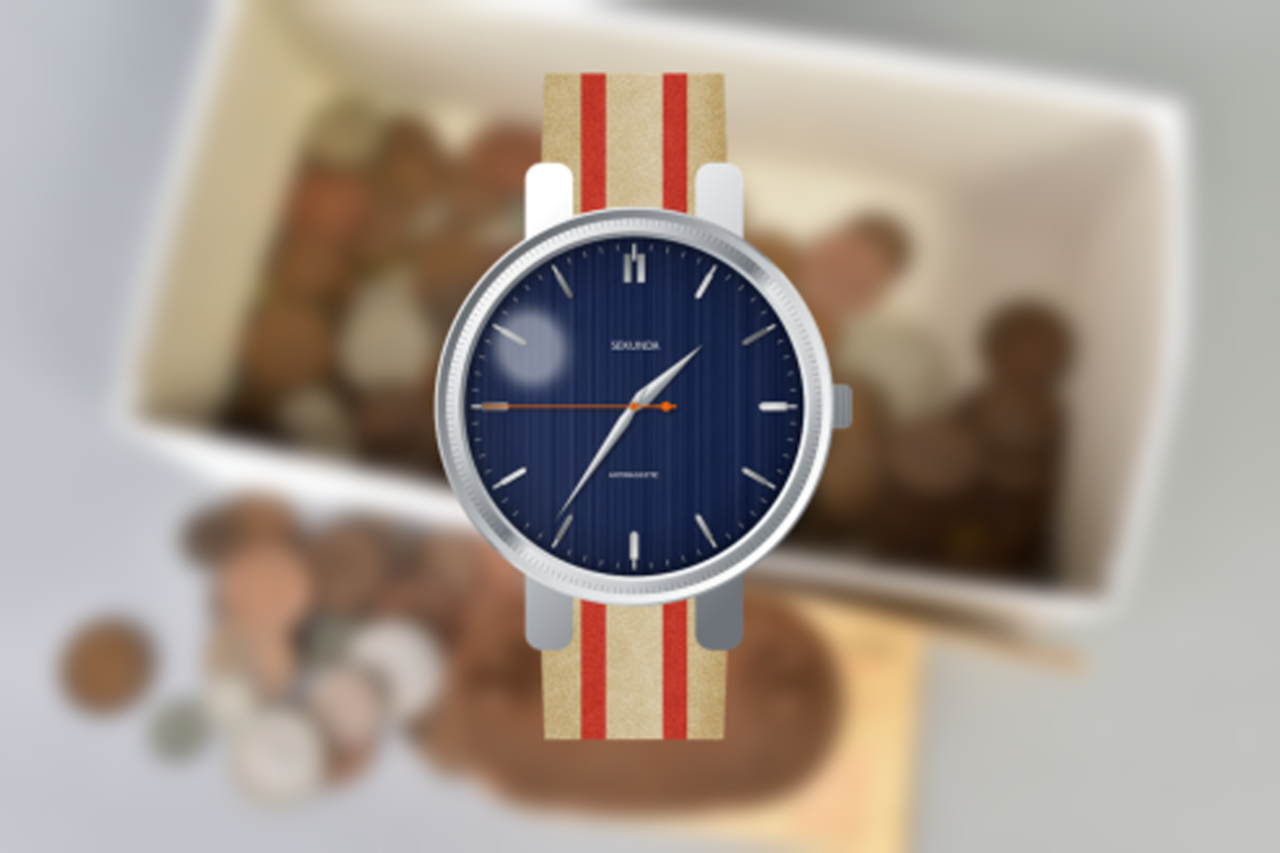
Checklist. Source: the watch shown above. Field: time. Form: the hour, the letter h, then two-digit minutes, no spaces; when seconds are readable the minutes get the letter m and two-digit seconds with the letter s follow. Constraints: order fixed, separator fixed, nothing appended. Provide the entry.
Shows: 1h35m45s
